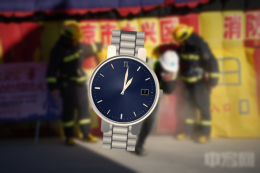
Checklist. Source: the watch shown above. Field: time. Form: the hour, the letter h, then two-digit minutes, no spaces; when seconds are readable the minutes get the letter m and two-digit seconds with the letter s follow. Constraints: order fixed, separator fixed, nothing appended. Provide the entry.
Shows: 1h01
